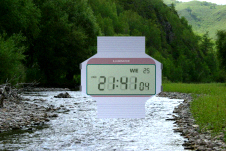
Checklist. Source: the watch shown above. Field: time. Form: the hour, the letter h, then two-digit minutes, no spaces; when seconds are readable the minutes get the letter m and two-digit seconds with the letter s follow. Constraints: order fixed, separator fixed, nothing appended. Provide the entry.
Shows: 21h41m04s
